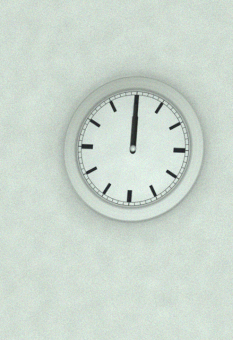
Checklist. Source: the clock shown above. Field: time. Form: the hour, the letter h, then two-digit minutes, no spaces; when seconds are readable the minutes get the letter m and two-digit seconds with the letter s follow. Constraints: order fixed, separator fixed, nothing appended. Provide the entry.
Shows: 12h00
